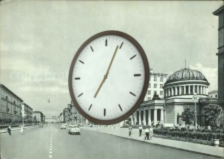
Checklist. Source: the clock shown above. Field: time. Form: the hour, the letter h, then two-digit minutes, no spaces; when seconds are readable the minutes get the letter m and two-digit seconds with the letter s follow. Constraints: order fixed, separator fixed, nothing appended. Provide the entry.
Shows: 7h04
